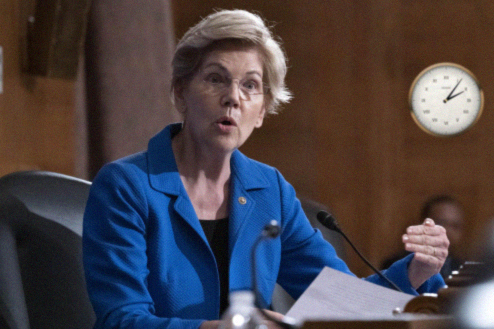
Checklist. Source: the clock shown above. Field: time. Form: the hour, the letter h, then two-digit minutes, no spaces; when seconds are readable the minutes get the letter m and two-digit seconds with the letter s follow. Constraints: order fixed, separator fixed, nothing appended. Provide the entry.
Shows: 2h06
